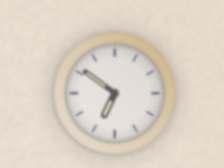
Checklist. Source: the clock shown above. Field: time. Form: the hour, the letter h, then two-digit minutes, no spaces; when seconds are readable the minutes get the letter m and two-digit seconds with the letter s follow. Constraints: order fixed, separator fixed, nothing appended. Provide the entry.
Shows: 6h51
